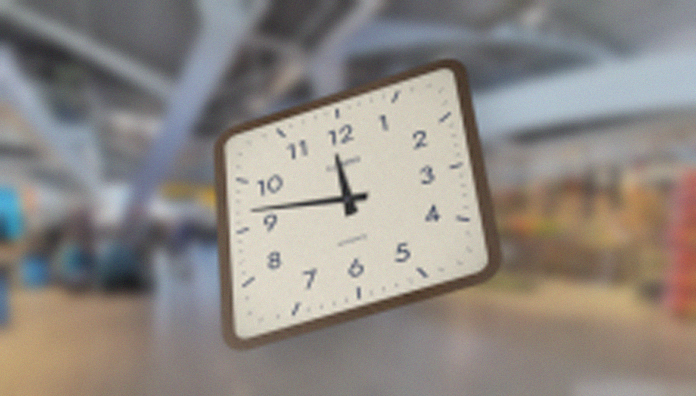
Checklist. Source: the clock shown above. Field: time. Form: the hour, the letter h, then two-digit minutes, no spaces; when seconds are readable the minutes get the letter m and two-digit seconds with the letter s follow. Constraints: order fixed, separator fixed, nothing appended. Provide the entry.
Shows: 11h47
